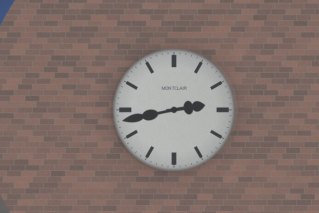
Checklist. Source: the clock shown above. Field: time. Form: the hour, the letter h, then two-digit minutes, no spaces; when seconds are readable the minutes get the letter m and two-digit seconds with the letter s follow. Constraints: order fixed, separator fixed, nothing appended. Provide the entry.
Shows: 2h43
